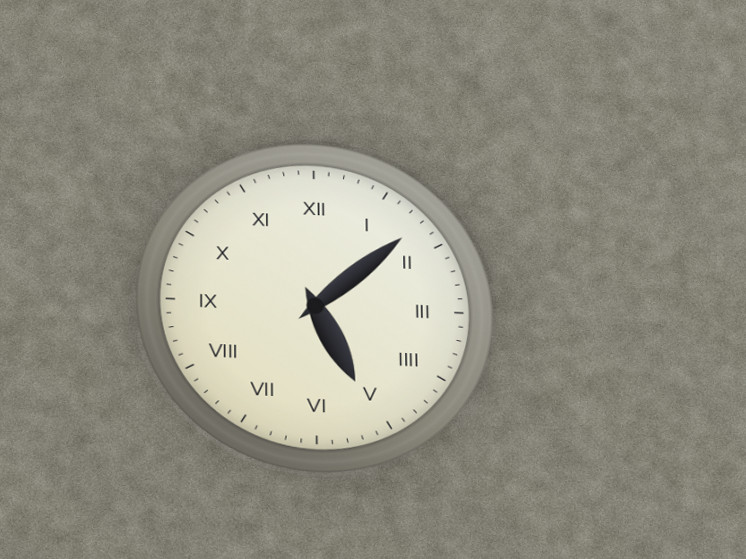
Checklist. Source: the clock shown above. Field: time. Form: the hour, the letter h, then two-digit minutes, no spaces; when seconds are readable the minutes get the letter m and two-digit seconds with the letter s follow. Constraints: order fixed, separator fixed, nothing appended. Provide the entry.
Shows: 5h08
